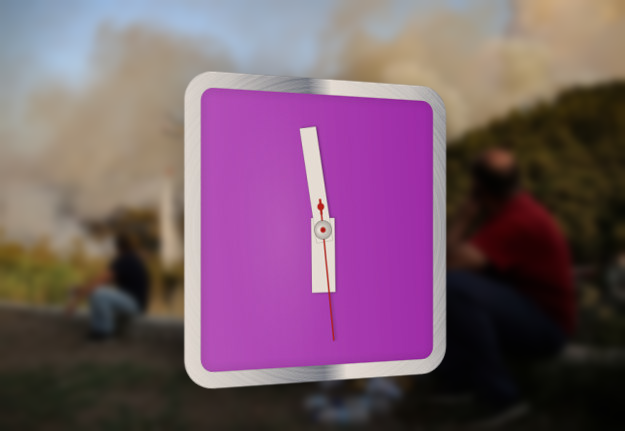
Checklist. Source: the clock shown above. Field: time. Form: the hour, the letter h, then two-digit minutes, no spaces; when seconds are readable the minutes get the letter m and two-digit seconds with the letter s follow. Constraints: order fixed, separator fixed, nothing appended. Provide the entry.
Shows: 5h58m29s
